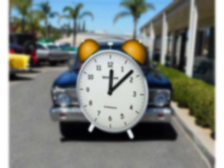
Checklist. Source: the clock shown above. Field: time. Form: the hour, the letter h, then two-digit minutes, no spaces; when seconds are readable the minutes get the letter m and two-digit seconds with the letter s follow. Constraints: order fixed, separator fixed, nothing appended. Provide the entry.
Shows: 12h08
